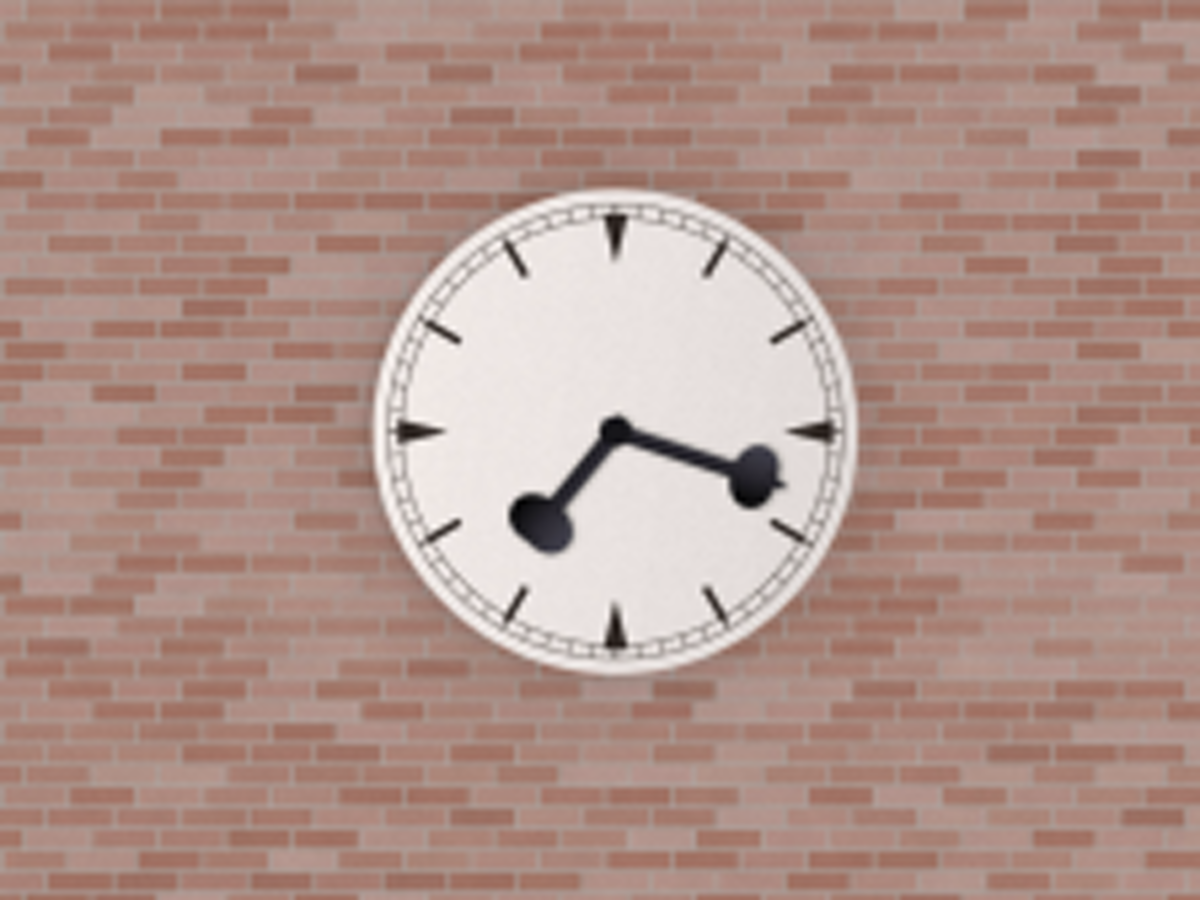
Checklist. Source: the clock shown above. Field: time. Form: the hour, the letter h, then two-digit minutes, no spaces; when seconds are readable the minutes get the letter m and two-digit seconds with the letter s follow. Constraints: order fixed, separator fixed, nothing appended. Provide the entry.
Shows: 7h18
